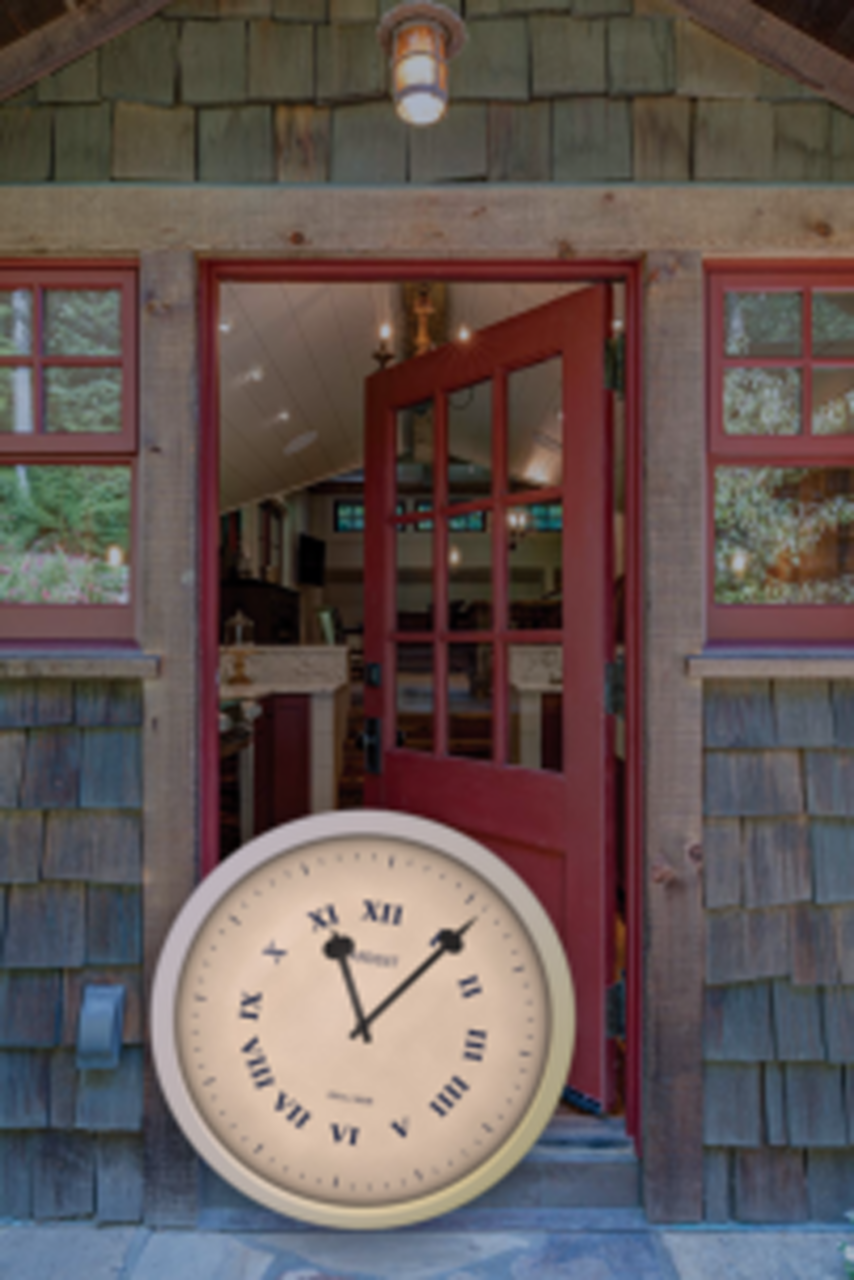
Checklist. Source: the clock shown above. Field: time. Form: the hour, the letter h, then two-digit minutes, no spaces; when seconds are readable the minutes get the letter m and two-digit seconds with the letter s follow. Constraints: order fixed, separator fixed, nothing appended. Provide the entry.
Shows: 11h06
